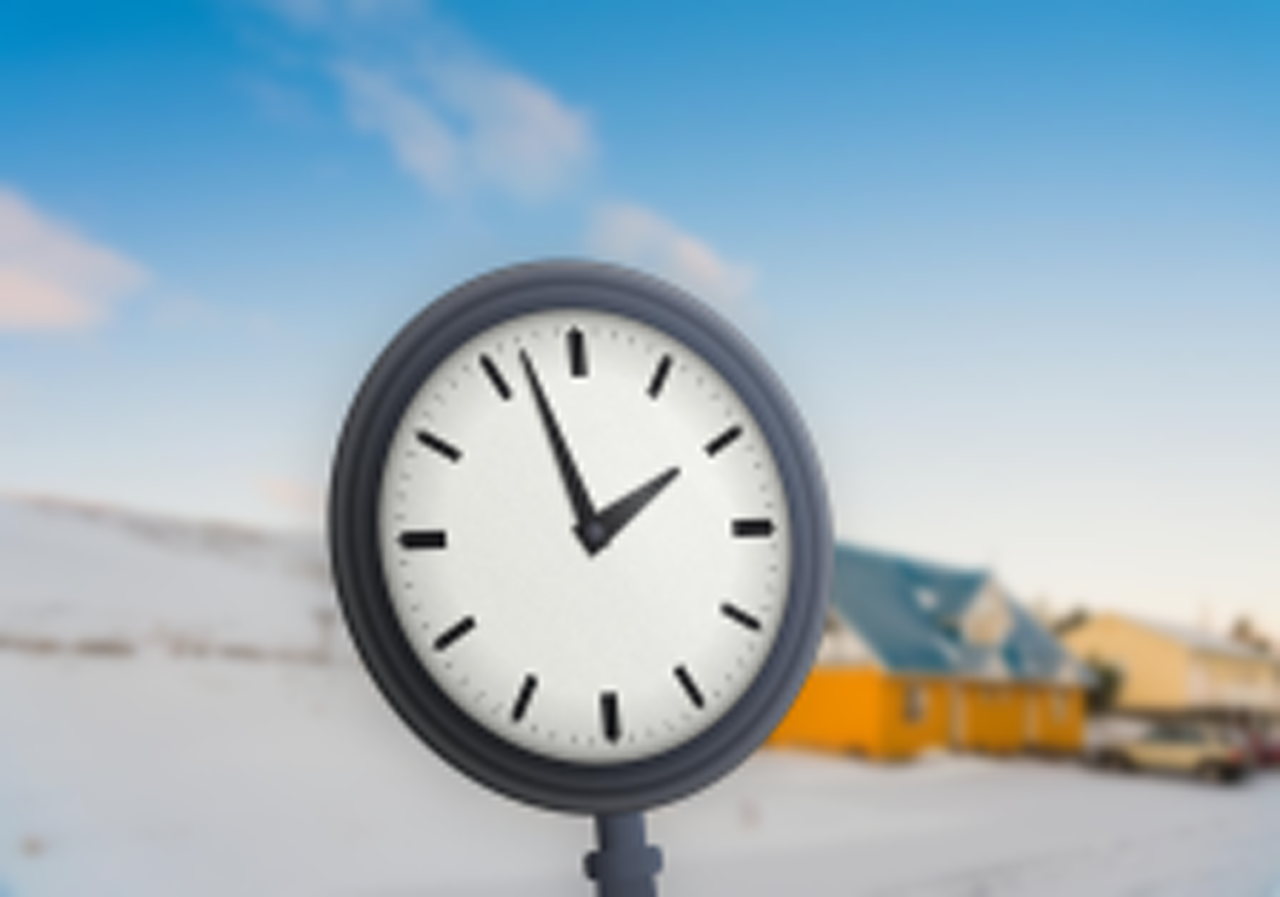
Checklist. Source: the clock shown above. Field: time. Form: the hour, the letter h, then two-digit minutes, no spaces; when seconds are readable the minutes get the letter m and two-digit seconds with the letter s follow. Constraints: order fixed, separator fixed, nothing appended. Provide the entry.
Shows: 1h57
